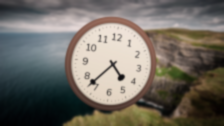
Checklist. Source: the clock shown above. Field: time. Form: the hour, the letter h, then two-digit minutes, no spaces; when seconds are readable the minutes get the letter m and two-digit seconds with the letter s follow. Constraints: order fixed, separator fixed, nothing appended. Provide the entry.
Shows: 4h37
